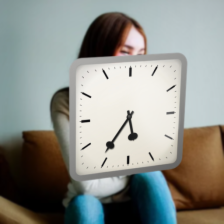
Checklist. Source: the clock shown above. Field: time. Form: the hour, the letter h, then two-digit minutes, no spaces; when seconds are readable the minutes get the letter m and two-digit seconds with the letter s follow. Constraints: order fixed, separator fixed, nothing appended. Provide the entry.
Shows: 5h36
